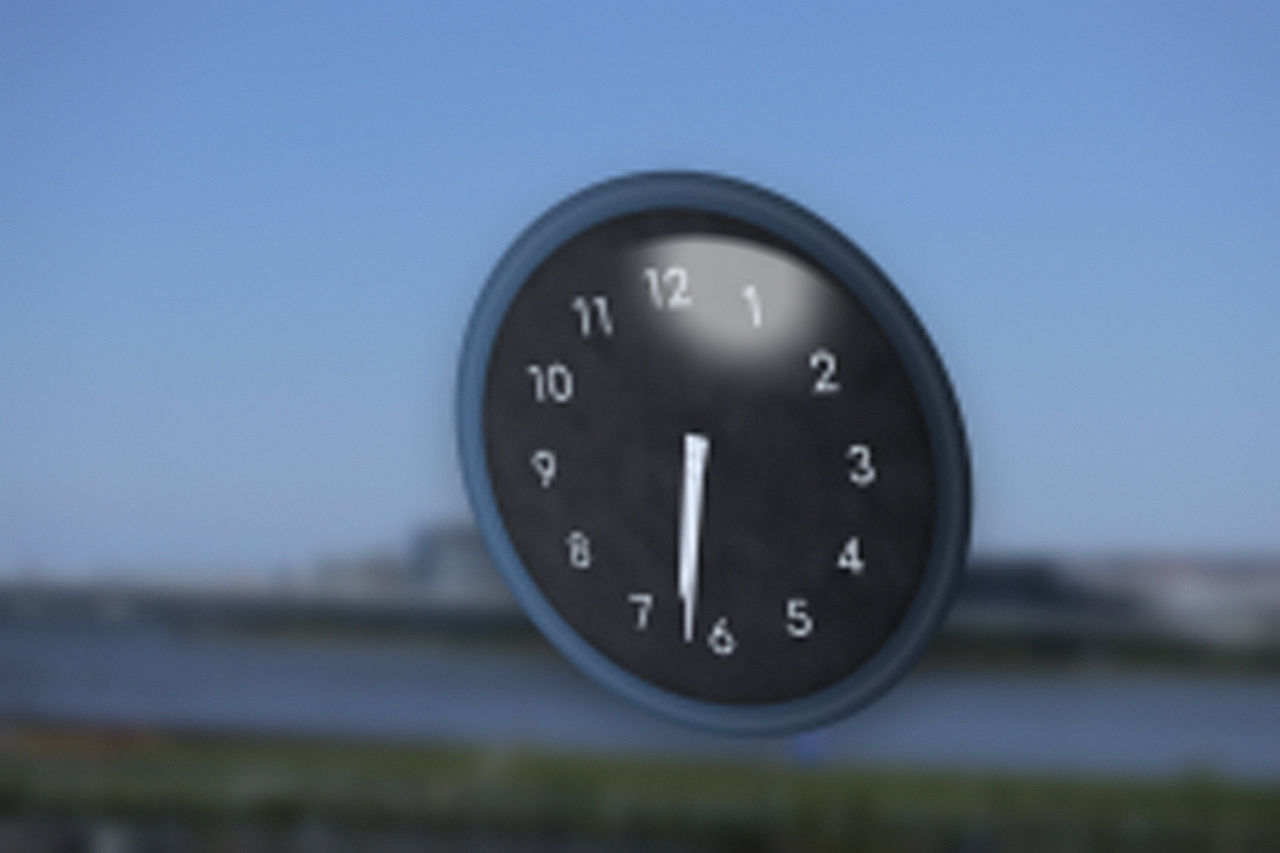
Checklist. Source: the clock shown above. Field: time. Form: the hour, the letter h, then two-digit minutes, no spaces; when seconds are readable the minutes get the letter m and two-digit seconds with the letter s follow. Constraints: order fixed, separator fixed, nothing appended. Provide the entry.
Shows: 6h32
